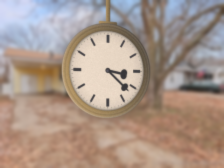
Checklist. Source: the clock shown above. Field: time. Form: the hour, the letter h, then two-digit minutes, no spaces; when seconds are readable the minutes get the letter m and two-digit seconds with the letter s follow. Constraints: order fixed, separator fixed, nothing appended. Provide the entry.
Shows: 3h22
